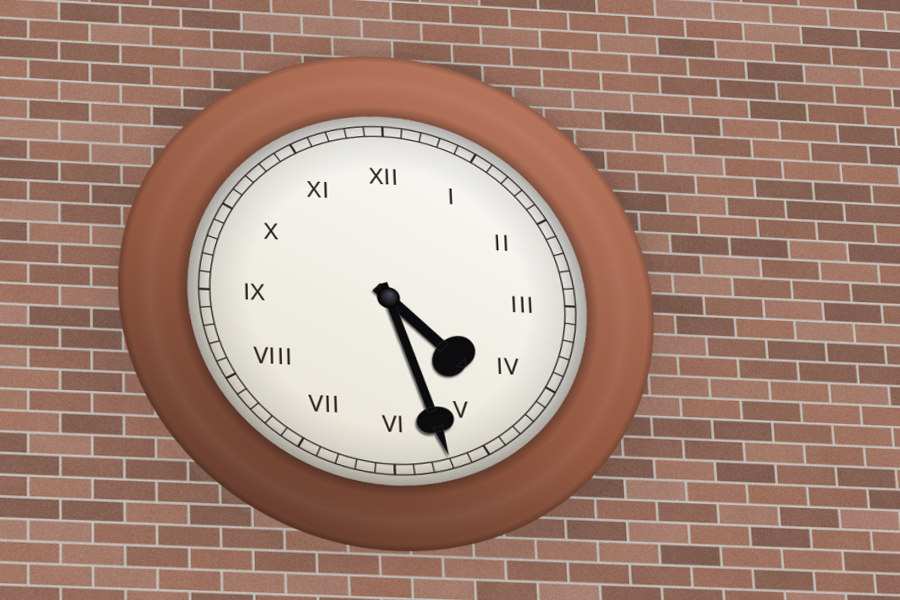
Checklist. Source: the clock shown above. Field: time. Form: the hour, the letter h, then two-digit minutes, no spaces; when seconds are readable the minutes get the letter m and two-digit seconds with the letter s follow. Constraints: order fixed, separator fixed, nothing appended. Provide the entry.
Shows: 4h27
